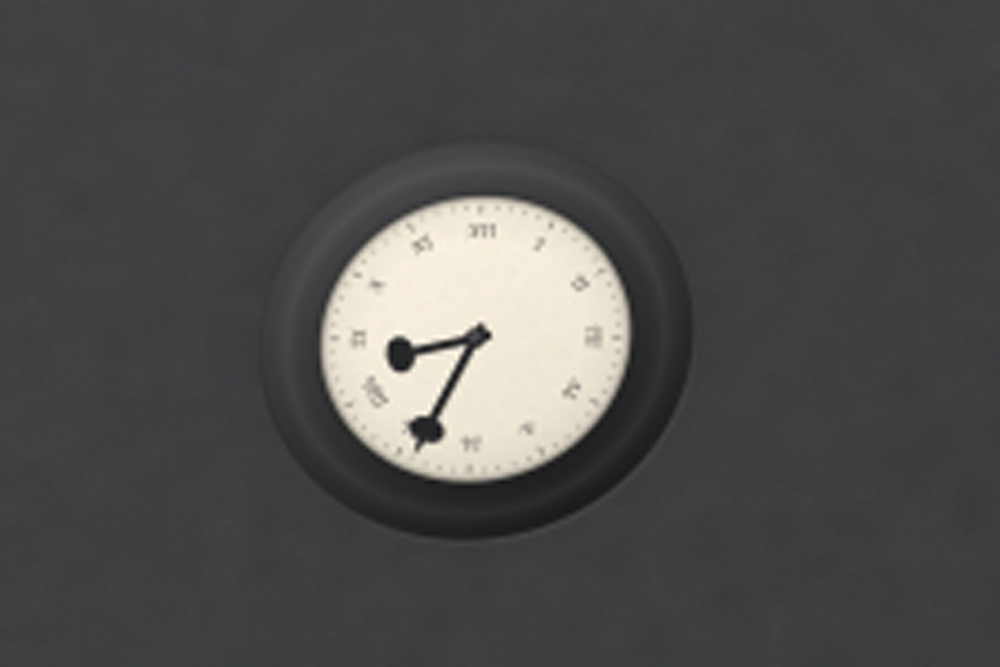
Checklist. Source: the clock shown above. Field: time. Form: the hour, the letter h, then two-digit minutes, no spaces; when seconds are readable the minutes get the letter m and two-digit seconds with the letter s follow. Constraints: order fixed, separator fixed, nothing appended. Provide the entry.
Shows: 8h34
